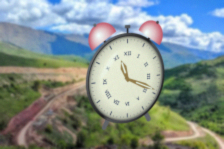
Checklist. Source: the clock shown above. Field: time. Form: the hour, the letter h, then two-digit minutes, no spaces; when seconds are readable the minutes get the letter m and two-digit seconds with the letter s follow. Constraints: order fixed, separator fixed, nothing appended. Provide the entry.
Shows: 11h19
